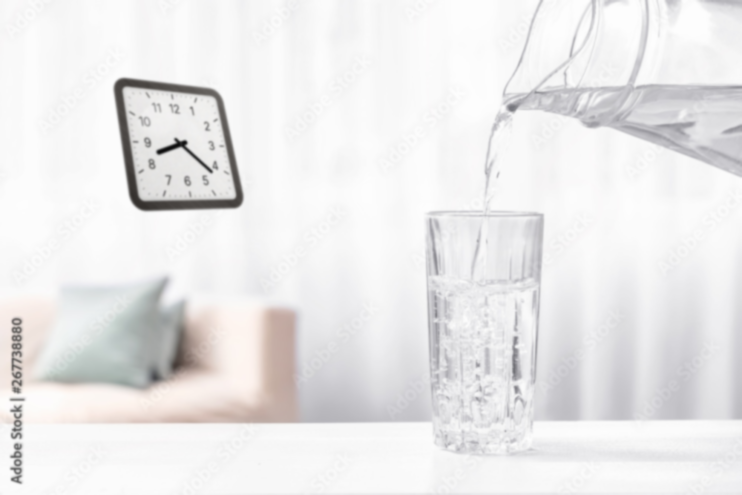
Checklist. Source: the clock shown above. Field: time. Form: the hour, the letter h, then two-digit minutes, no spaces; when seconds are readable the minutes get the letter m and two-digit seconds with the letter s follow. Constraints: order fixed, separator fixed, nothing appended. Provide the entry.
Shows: 8h22
